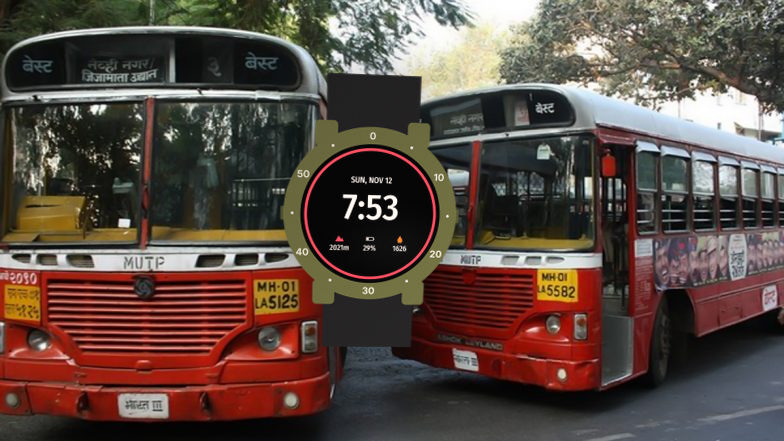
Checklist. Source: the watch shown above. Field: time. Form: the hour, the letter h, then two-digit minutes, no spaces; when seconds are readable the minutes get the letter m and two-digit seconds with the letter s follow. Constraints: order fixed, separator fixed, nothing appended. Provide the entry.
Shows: 7h53
